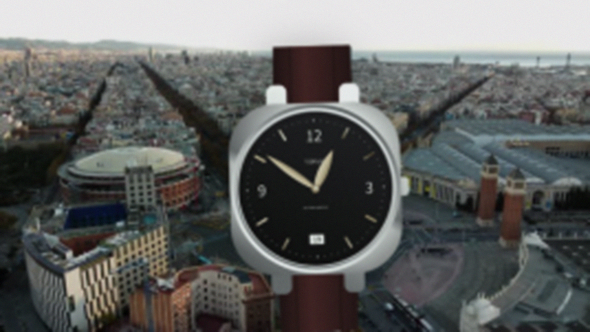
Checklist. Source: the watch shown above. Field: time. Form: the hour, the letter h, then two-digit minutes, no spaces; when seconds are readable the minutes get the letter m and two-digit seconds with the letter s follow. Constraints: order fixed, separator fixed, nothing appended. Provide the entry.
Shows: 12h51
